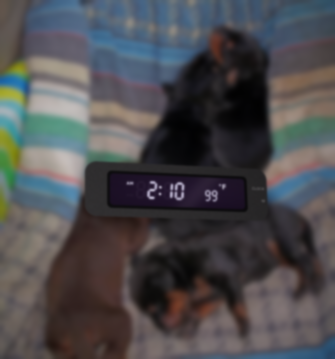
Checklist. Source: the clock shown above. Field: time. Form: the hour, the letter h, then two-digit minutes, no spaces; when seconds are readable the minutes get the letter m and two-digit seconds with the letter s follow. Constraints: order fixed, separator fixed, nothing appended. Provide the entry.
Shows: 2h10
